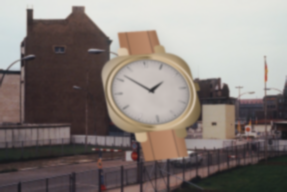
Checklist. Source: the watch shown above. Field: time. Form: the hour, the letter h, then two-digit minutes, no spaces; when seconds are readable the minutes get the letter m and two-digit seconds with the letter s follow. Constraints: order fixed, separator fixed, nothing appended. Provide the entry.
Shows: 1h52
